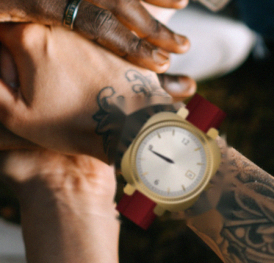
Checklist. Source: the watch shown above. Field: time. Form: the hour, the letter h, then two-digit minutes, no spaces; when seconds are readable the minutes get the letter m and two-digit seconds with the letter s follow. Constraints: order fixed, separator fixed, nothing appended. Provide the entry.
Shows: 8h44
